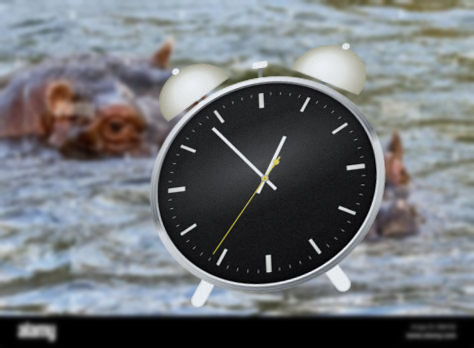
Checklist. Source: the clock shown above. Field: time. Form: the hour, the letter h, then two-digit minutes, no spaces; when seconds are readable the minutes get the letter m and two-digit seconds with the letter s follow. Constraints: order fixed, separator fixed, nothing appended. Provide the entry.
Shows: 12h53m36s
